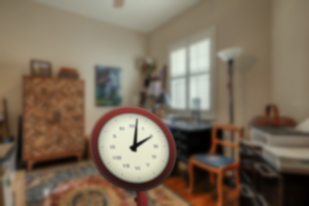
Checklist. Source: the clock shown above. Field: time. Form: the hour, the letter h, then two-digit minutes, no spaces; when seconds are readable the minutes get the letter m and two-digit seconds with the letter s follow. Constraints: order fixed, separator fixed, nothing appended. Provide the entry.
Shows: 2h02
